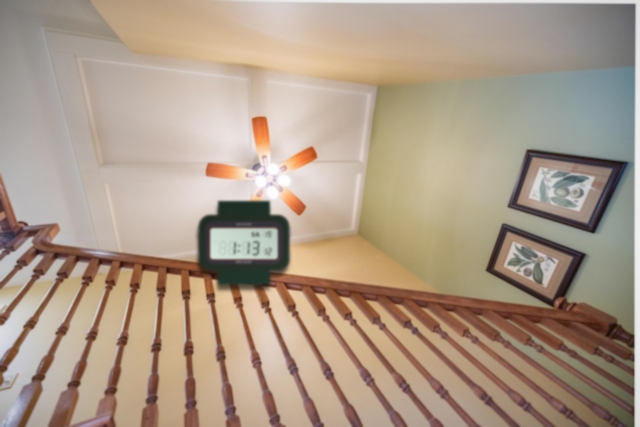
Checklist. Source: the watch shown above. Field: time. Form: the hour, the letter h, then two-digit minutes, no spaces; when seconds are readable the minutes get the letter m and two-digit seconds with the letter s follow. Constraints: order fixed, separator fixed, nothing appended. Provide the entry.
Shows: 1h13
